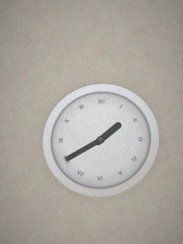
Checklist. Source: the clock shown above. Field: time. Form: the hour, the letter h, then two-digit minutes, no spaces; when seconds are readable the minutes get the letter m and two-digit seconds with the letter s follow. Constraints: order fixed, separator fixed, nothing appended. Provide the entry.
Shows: 1h40
